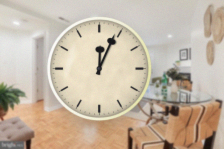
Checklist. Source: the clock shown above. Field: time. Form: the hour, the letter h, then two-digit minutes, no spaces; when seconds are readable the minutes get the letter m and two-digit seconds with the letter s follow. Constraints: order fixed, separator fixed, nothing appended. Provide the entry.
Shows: 12h04
